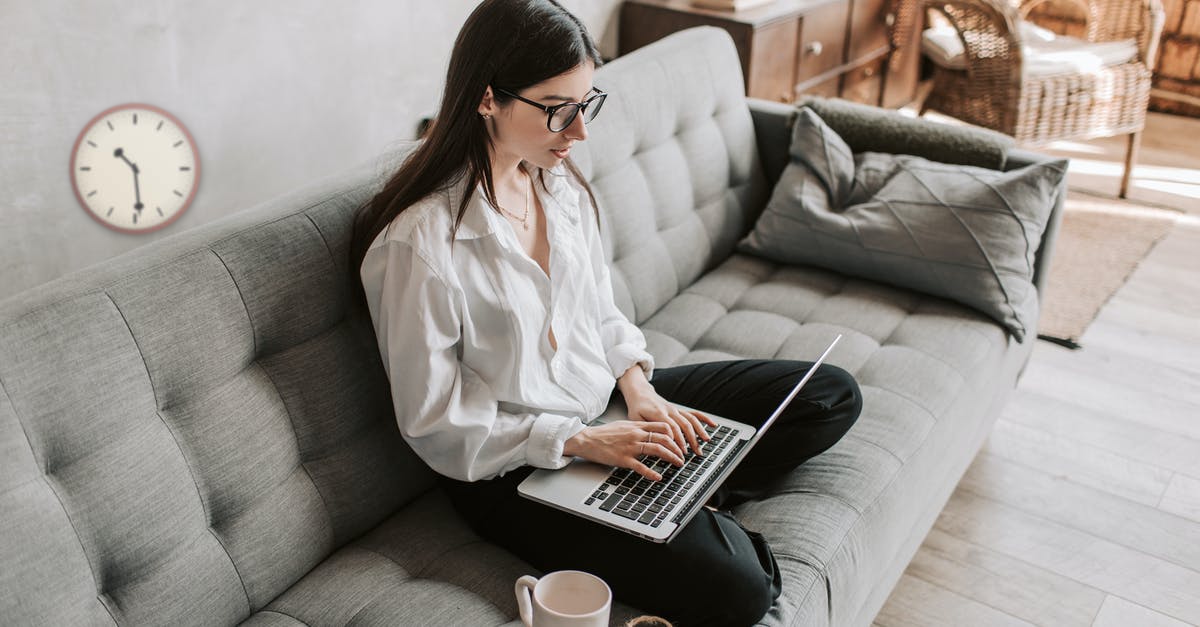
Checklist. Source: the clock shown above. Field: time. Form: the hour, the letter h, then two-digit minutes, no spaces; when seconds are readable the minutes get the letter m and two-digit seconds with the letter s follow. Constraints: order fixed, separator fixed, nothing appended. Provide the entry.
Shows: 10h29
